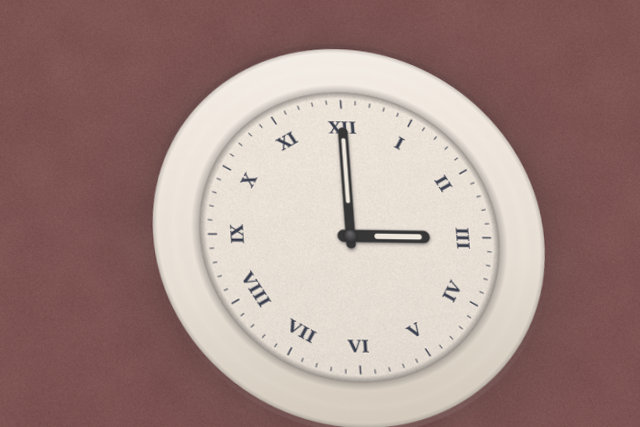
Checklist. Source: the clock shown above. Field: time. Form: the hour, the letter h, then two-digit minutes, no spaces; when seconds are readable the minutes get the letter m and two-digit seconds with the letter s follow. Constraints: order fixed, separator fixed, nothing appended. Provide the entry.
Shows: 3h00
